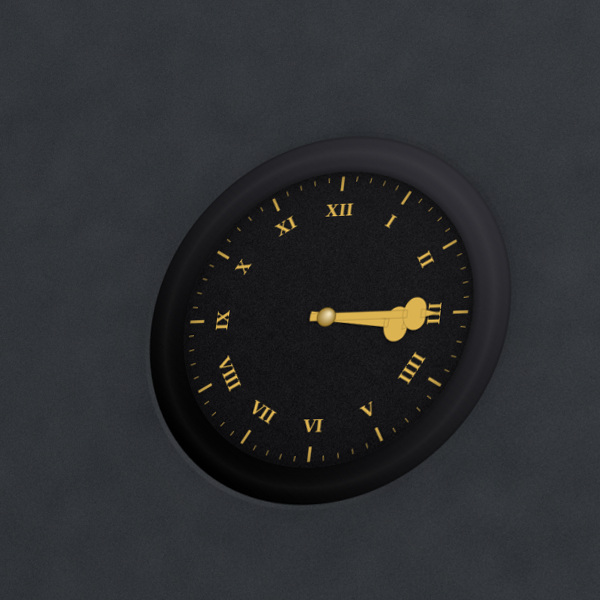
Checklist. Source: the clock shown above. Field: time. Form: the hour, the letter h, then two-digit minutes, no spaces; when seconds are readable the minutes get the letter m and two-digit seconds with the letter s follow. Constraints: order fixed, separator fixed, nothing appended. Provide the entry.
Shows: 3h15
